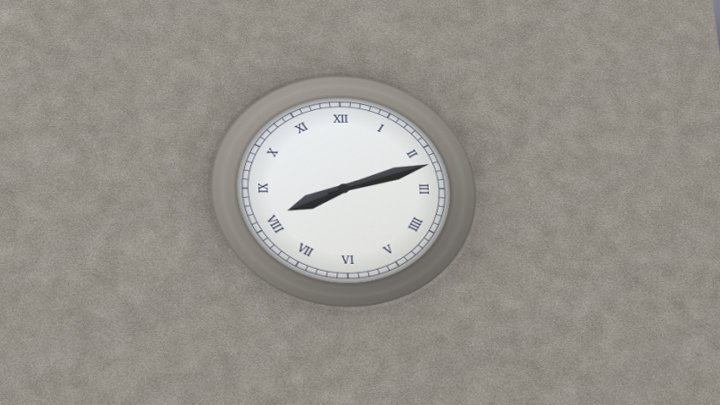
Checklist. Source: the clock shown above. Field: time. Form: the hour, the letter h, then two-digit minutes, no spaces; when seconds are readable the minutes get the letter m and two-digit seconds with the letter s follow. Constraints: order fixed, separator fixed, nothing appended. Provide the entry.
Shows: 8h12
